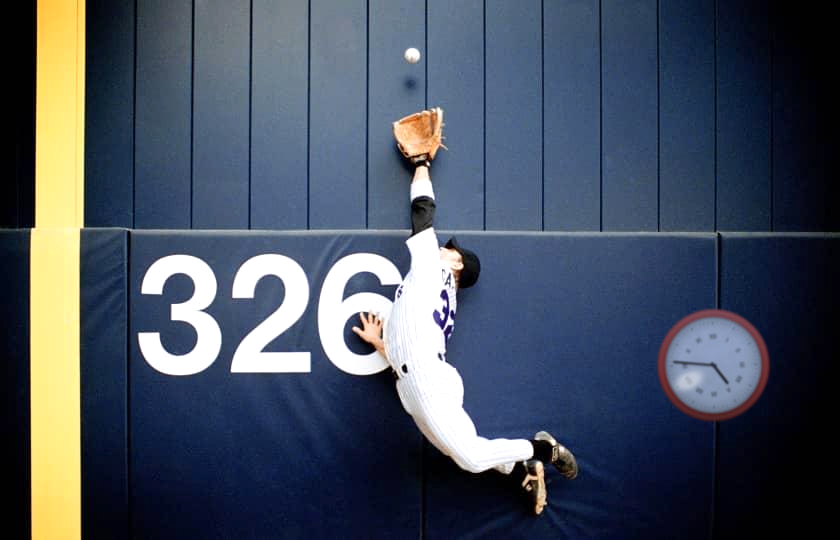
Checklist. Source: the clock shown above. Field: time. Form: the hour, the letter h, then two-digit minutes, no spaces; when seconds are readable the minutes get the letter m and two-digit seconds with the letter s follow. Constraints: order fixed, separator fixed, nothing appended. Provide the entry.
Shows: 4h46
